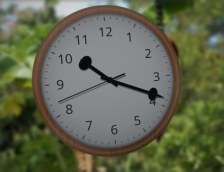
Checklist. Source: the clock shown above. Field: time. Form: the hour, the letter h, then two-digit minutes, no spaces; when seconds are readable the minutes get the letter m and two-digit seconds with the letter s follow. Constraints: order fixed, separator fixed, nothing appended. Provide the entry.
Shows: 10h18m42s
